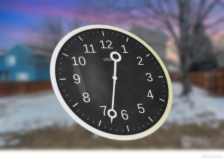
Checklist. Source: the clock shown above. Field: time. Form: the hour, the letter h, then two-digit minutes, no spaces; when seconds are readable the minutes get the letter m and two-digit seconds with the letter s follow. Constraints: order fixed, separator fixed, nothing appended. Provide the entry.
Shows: 12h33
